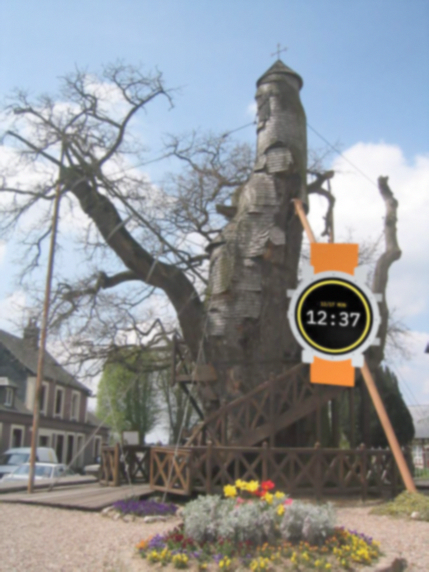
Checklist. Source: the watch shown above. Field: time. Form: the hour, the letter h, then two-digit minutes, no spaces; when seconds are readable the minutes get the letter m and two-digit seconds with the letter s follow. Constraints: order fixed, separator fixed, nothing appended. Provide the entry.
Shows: 12h37
